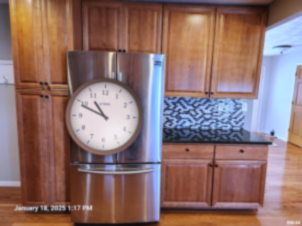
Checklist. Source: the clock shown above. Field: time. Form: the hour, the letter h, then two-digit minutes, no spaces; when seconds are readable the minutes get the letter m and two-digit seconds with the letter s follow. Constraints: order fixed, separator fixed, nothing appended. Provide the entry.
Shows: 10h49
